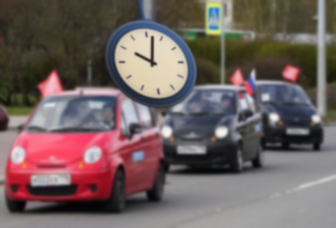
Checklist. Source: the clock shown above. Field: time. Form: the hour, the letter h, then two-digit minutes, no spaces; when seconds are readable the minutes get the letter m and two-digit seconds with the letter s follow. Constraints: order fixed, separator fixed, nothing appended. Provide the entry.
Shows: 10h02
